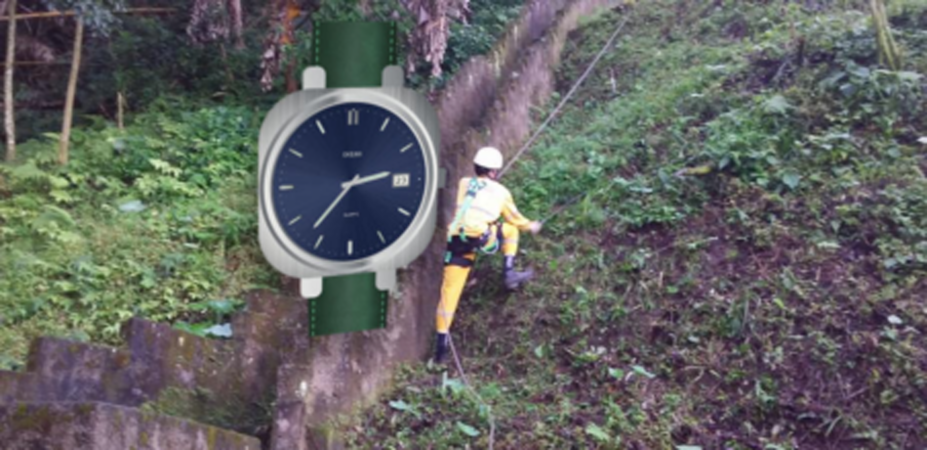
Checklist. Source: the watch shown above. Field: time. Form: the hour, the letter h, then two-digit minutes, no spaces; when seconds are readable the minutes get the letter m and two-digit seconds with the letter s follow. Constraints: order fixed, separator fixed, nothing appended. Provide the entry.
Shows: 2h37
